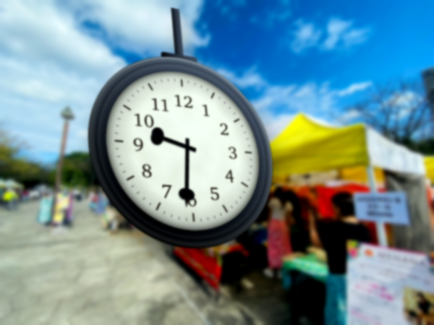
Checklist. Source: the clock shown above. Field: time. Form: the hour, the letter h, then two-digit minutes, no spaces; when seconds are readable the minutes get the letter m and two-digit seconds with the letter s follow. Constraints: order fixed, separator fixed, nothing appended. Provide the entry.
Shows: 9h31
